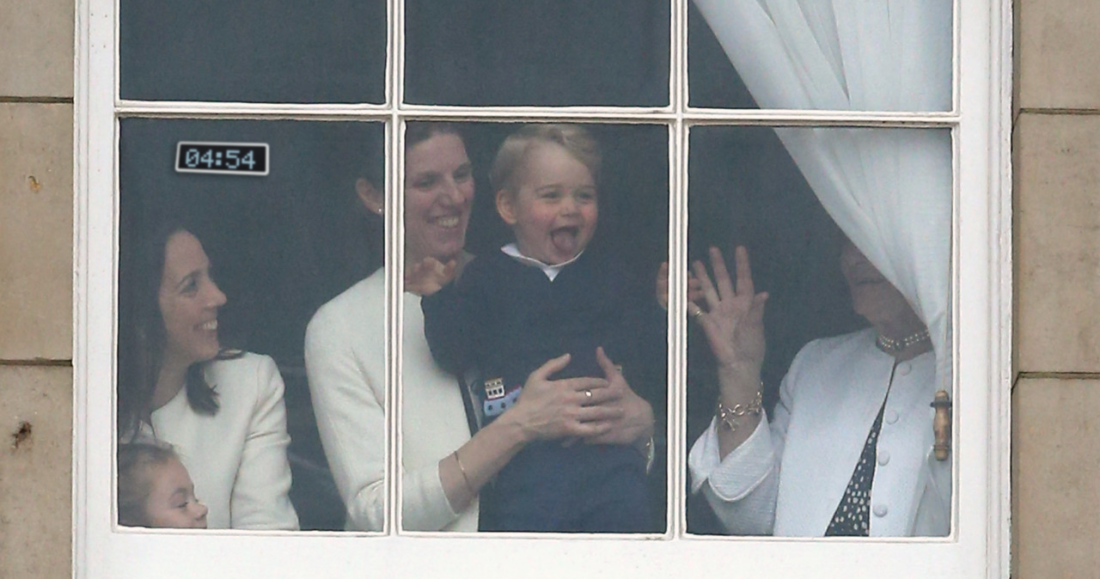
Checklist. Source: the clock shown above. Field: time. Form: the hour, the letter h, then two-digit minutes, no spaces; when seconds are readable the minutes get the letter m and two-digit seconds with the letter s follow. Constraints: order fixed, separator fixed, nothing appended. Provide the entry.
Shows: 4h54
